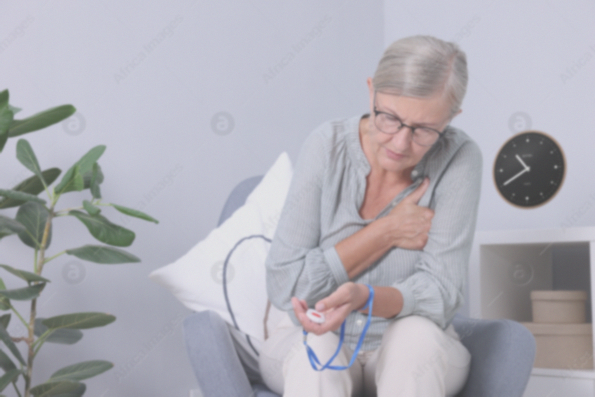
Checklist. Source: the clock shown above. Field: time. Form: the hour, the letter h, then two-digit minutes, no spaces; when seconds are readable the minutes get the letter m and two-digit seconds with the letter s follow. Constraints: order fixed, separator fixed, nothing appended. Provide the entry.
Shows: 10h40
